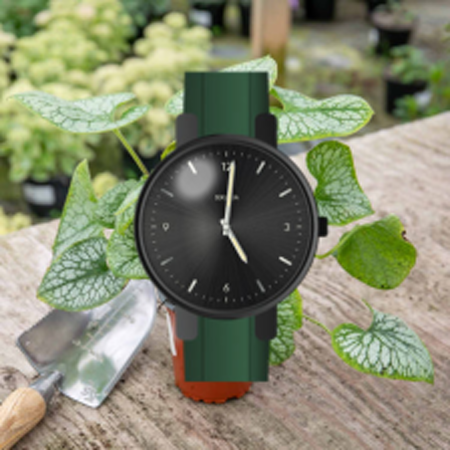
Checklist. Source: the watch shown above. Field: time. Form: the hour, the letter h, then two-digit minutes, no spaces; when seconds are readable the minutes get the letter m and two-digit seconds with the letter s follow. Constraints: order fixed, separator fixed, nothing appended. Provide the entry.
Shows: 5h01
